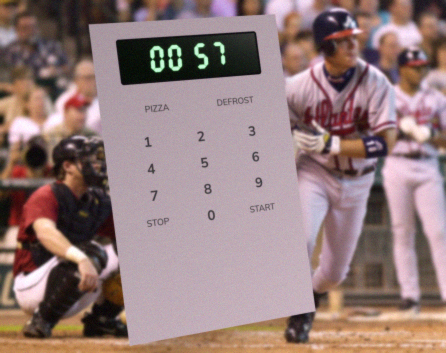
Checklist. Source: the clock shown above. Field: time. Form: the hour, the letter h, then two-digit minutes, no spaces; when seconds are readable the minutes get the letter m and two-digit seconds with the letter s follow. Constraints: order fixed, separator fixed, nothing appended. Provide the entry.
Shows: 0h57
